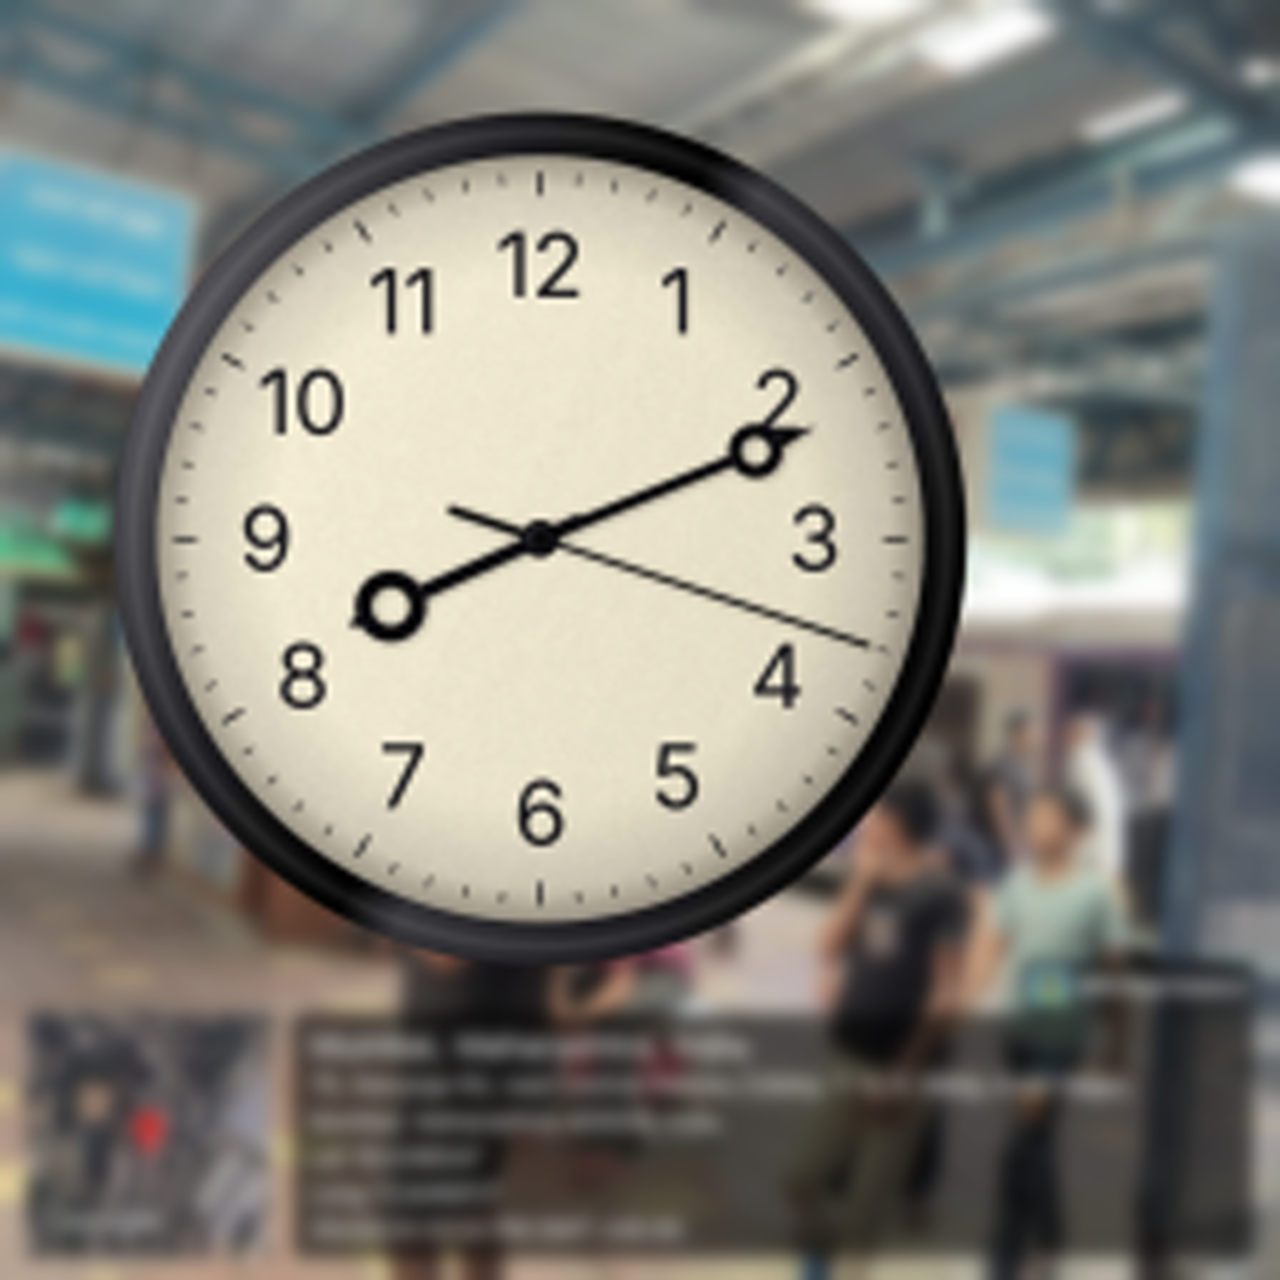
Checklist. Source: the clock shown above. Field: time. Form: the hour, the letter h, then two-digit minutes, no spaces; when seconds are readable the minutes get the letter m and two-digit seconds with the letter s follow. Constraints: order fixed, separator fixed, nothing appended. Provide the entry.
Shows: 8h11m18s
